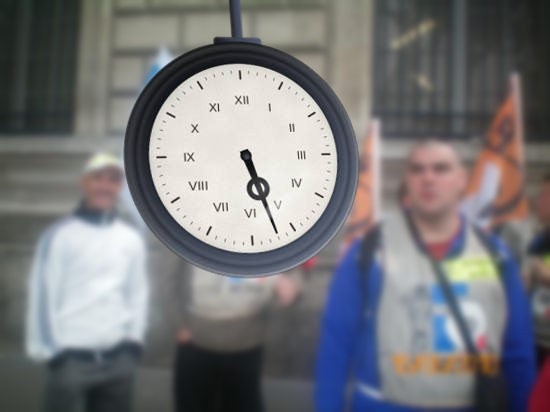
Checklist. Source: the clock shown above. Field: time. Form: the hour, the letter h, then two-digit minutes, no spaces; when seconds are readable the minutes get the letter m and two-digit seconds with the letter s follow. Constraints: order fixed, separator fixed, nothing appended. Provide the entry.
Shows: 5h27
